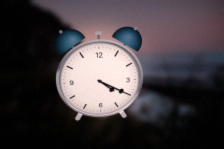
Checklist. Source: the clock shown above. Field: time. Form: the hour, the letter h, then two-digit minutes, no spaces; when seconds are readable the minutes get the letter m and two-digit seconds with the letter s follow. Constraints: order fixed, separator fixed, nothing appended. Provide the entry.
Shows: 4h20
